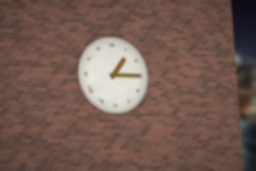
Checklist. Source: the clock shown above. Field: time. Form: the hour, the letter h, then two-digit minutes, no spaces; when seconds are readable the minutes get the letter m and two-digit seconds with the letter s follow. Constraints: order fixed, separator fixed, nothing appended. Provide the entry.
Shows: 1h15
